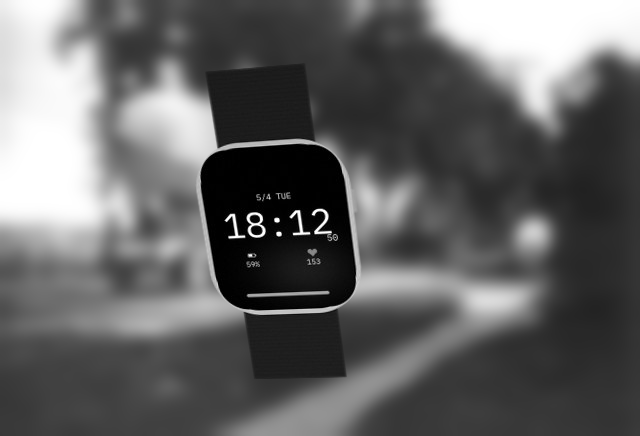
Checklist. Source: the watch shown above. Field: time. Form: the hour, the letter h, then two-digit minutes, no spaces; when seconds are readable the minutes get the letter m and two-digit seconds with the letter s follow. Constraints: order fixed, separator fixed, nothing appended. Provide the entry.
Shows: 18h12m50s
